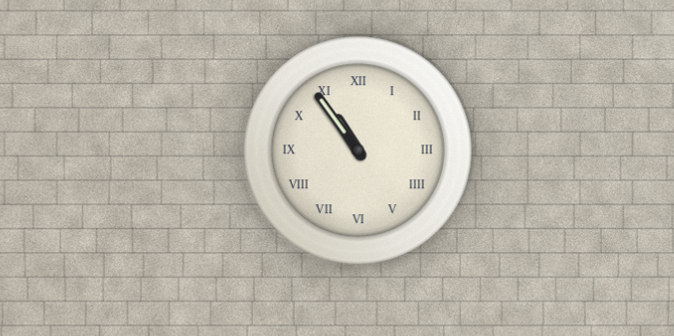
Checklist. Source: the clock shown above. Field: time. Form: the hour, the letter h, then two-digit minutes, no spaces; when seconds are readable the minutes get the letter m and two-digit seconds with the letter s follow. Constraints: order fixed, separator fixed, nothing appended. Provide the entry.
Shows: 10h54
